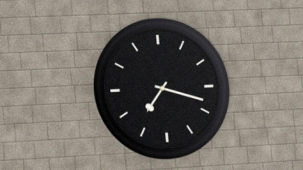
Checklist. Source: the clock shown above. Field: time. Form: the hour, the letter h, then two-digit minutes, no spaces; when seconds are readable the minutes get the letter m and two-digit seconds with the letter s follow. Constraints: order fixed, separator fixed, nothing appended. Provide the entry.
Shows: 7h18
